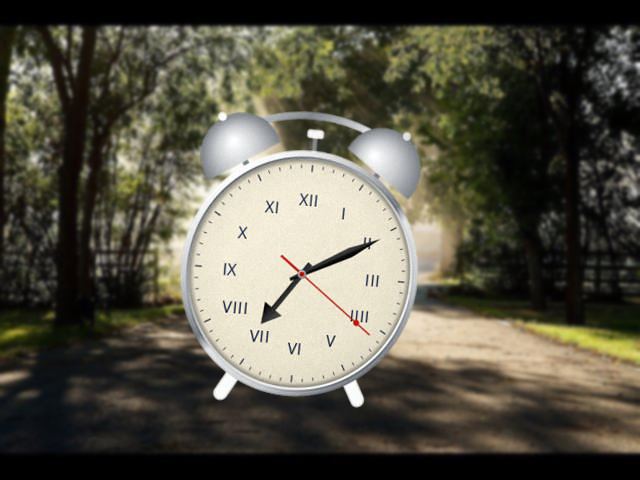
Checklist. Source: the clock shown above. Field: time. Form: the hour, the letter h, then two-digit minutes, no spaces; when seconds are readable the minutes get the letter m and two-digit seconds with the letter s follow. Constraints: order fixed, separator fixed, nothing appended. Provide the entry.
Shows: 7h10m21s
